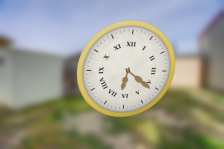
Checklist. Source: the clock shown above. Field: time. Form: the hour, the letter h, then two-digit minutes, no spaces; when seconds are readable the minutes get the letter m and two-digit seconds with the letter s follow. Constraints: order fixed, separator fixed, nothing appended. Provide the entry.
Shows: 6h21
